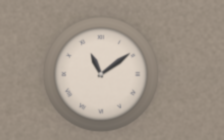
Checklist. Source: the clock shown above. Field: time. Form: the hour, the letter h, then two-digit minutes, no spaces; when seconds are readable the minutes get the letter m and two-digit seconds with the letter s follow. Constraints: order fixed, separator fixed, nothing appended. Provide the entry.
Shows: 11h09
